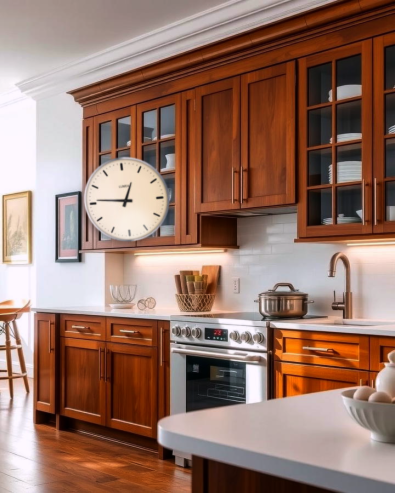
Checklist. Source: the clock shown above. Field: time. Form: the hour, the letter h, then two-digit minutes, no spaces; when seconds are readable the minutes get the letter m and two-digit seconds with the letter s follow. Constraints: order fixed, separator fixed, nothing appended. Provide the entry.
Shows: 12h46
